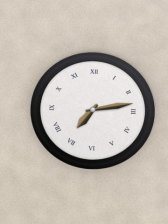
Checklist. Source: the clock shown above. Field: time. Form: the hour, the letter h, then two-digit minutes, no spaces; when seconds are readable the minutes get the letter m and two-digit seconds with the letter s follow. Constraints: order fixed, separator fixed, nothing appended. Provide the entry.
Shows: 7h13
